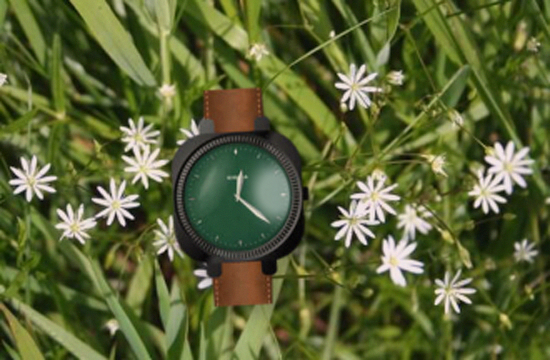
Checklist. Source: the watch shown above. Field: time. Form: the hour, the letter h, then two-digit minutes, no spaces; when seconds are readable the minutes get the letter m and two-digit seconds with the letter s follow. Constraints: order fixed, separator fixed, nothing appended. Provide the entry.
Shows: 12h22
